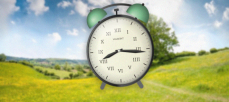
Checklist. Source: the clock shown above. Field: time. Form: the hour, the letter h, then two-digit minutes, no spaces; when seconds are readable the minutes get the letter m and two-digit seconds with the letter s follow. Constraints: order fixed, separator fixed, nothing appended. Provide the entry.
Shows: 8h16
